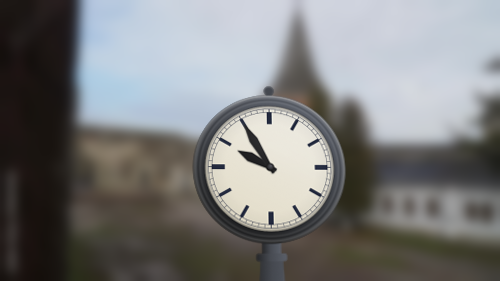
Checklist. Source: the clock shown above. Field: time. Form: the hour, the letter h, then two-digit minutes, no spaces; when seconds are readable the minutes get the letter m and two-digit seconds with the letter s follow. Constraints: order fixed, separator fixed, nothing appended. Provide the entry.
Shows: 9h55
